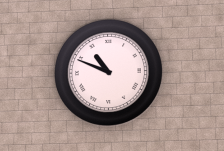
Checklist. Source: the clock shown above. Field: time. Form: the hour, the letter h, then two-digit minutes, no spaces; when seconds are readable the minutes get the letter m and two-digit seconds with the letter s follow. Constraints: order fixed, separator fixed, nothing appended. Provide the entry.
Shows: 10h49
